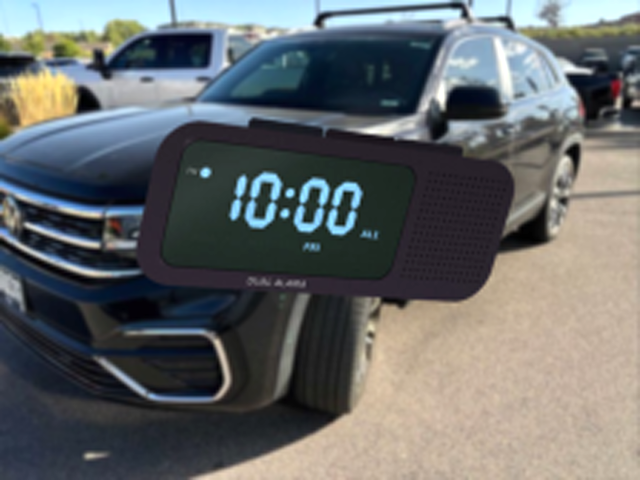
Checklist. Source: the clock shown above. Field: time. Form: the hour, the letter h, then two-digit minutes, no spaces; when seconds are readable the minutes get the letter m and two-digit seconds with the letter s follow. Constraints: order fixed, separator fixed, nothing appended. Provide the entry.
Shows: 10h00
